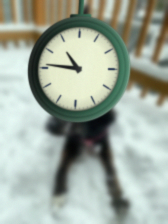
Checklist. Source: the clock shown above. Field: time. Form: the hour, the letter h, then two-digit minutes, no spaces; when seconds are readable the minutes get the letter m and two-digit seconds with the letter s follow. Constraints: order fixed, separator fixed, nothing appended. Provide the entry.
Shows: 10h46
